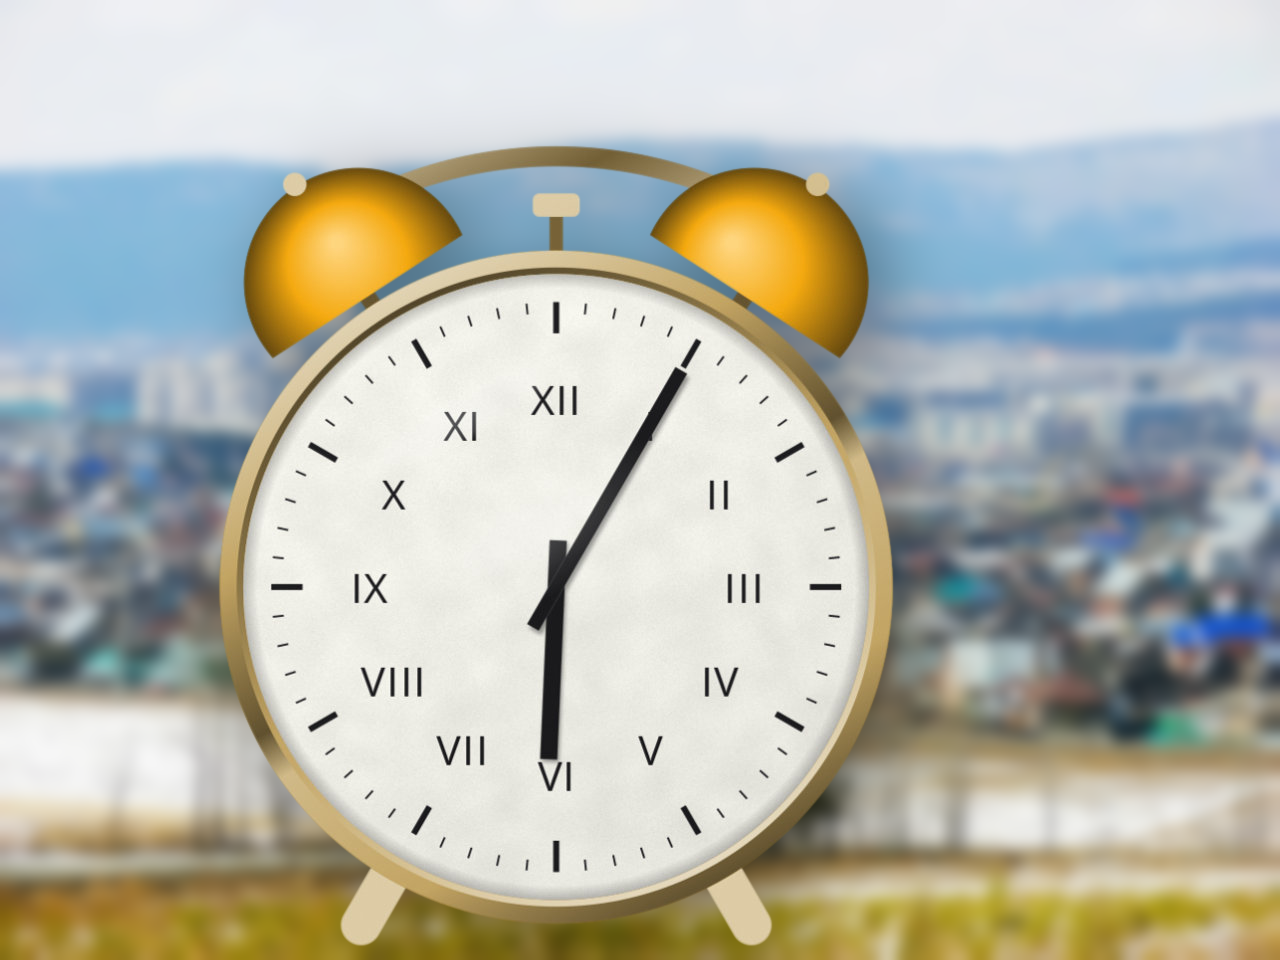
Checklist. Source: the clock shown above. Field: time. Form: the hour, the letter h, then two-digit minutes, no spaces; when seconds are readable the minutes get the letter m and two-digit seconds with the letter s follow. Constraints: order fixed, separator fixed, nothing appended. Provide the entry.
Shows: 6h05
